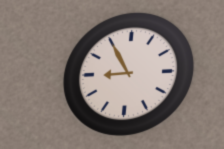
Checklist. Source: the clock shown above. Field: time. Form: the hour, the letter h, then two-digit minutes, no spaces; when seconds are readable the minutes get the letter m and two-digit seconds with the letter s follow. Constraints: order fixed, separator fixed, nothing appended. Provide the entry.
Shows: 8h55
